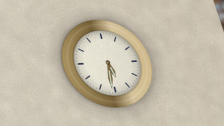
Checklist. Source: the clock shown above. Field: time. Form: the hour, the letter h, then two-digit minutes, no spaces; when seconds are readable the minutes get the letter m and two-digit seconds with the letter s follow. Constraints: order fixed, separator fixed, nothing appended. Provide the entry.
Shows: 5h31
